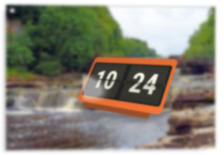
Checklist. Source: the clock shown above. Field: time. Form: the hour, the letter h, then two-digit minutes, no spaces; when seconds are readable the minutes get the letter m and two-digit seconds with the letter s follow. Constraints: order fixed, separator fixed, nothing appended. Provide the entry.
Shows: 10h24
